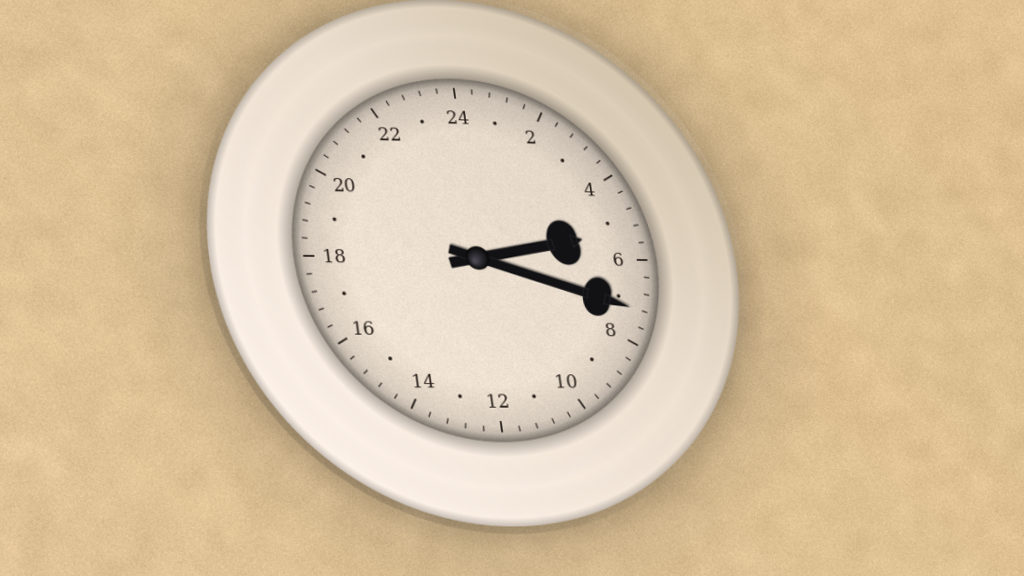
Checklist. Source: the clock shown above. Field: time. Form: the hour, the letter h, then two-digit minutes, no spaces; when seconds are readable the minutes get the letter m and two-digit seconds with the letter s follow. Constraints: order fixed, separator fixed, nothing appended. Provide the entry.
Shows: 5h18
